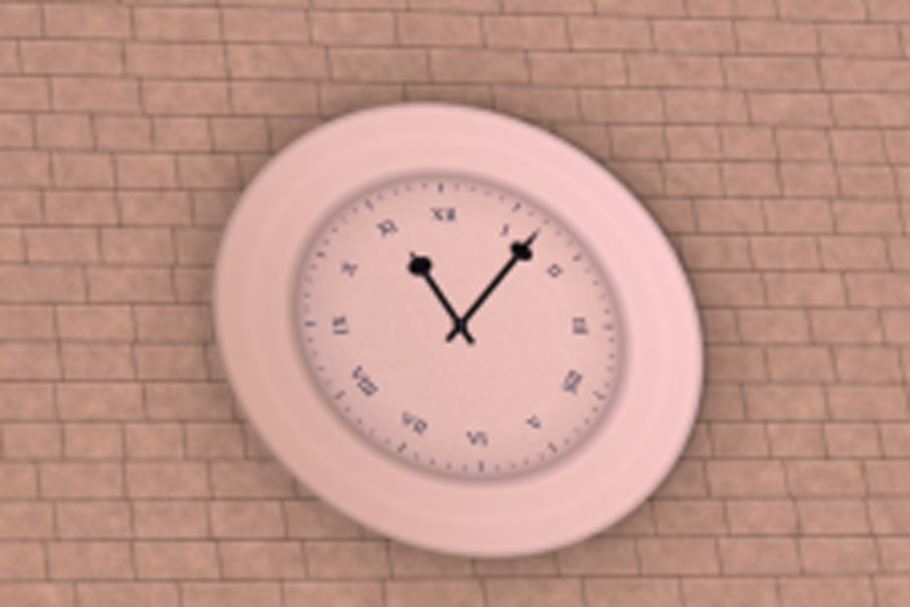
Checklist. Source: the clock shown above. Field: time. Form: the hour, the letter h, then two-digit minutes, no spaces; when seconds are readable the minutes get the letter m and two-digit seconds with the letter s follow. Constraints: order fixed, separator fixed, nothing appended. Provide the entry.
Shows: 11h07
